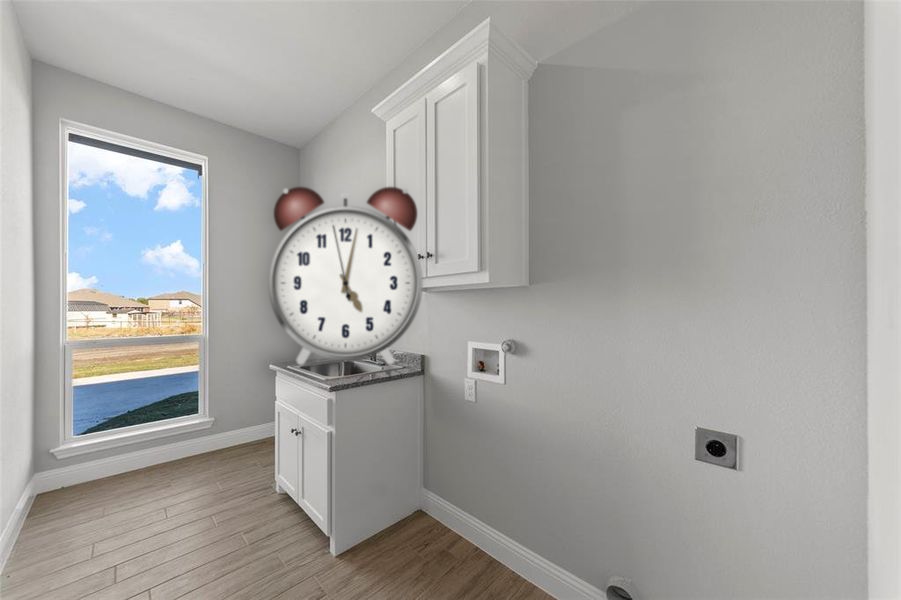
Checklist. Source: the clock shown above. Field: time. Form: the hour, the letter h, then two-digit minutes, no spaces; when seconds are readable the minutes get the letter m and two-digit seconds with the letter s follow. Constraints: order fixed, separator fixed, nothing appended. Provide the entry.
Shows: 5h01m58s
